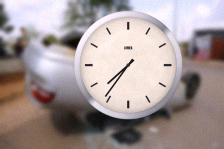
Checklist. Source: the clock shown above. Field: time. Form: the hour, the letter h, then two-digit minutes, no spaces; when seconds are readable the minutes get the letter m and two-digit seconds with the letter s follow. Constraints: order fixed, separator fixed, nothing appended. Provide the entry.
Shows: 7h36
